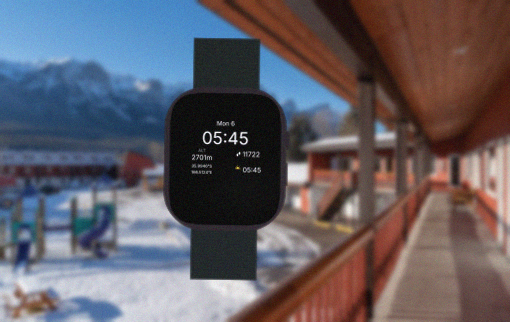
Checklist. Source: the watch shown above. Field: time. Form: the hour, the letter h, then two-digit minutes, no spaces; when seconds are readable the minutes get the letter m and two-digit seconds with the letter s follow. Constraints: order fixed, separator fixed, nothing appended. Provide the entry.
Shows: 5h45
